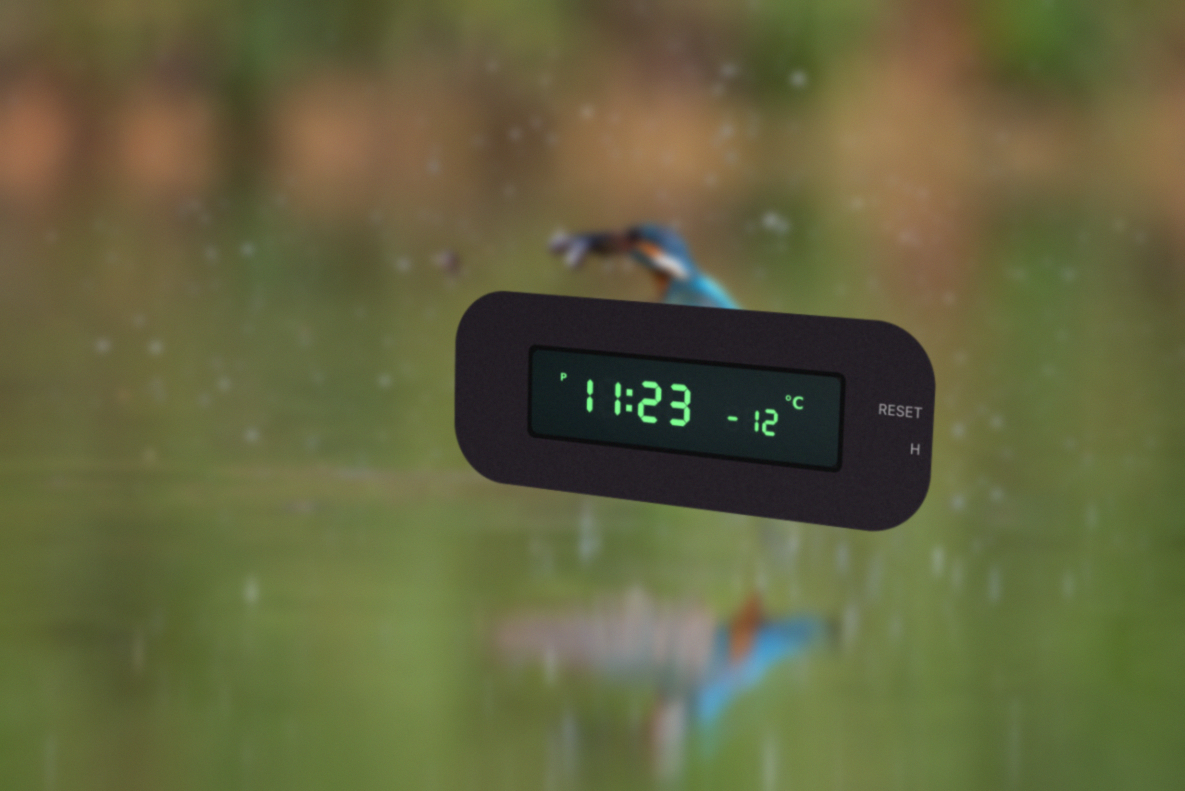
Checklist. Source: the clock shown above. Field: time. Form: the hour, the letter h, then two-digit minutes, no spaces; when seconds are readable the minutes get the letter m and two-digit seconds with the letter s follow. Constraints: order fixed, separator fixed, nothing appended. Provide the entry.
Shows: 11h23
